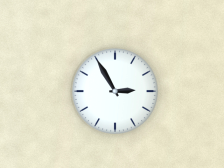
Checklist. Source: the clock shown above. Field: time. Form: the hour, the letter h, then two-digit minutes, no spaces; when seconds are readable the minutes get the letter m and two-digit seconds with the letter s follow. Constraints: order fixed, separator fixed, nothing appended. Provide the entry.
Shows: 2h55
